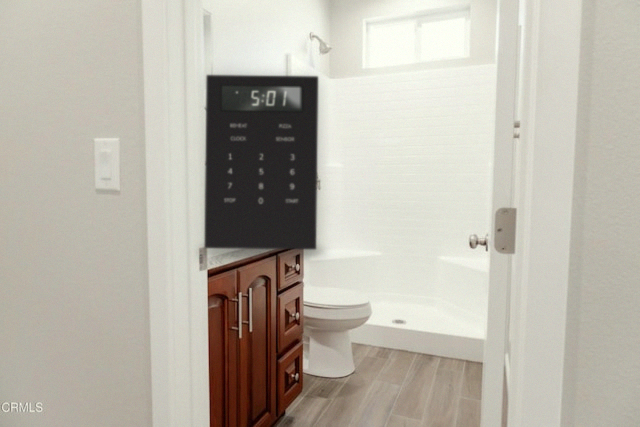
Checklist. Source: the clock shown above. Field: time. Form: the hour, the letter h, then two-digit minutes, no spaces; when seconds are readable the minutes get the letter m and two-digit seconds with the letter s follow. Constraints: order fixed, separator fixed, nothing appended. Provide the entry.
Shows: 5h01
